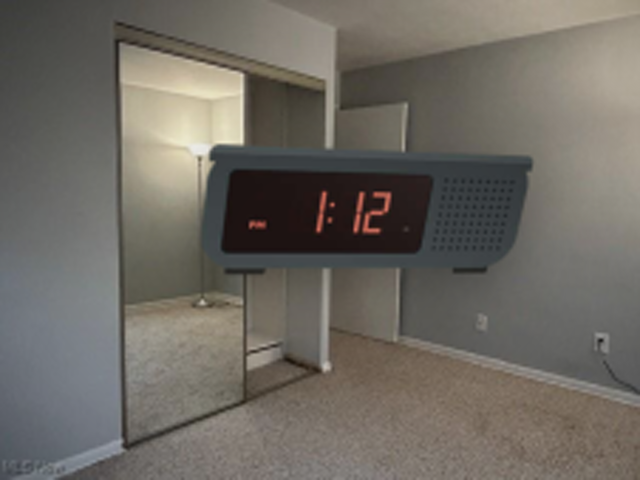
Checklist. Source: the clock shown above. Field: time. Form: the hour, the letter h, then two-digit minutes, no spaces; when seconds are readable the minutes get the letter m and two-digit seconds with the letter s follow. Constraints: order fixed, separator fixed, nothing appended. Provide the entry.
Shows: 1h12
